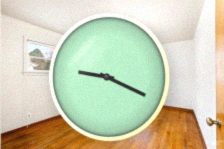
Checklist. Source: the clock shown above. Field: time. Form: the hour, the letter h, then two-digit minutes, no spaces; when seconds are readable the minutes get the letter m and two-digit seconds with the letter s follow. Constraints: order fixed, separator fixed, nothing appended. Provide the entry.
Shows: 9h19
